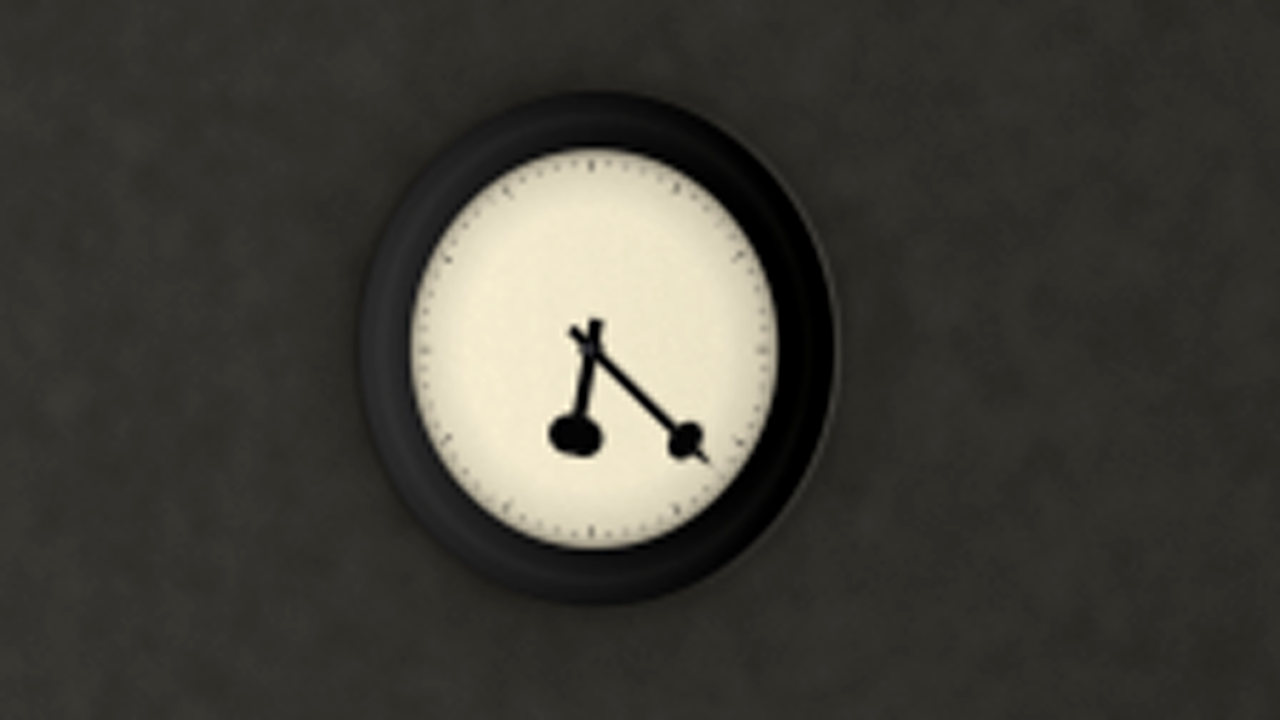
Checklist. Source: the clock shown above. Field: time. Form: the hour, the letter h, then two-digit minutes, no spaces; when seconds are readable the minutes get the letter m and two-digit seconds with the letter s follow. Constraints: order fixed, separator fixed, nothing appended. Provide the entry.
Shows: 6h22
